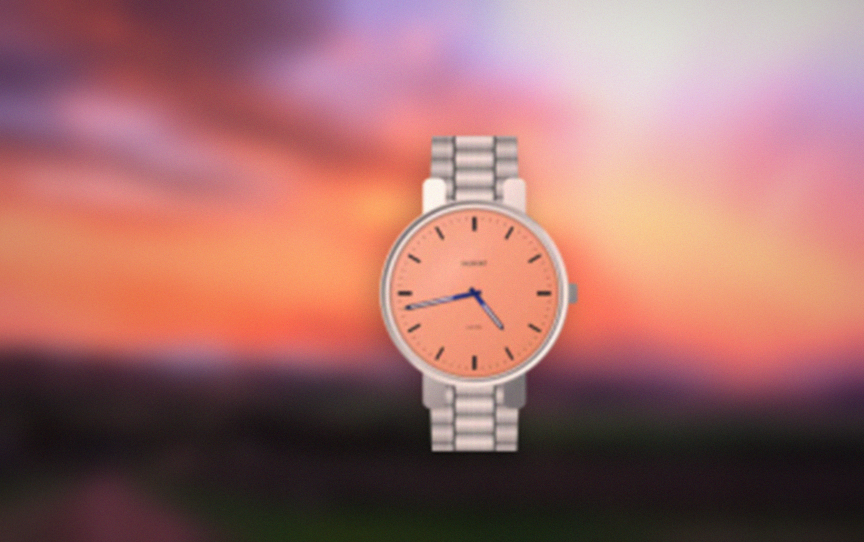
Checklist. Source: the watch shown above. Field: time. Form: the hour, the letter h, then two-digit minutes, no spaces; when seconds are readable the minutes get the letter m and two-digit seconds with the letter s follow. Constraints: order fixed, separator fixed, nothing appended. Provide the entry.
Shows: 4h43
